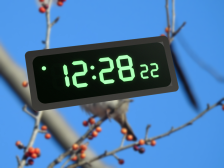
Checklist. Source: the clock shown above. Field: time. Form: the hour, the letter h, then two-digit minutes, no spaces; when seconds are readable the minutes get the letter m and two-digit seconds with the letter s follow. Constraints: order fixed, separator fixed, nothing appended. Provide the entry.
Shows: 12h28m22s
